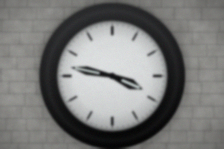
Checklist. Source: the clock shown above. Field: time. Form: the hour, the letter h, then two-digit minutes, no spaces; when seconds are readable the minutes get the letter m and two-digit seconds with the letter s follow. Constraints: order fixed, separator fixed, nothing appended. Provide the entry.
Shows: 3h47
